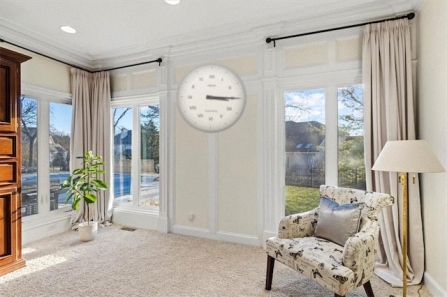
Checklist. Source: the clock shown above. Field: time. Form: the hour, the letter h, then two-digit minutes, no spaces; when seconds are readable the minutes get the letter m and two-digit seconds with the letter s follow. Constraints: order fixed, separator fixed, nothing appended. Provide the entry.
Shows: 3h15
